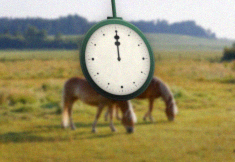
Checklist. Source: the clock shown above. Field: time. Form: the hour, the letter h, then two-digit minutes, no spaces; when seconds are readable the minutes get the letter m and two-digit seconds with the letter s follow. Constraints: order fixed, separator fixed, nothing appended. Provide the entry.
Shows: 12h00
